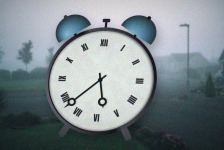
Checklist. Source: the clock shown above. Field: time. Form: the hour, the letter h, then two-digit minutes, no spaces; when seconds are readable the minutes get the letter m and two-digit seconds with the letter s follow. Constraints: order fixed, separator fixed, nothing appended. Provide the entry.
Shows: 5h38
